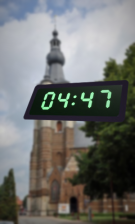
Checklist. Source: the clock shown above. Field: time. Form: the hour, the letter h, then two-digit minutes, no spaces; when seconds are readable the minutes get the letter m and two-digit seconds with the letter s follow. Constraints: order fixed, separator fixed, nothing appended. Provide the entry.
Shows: 4h47
